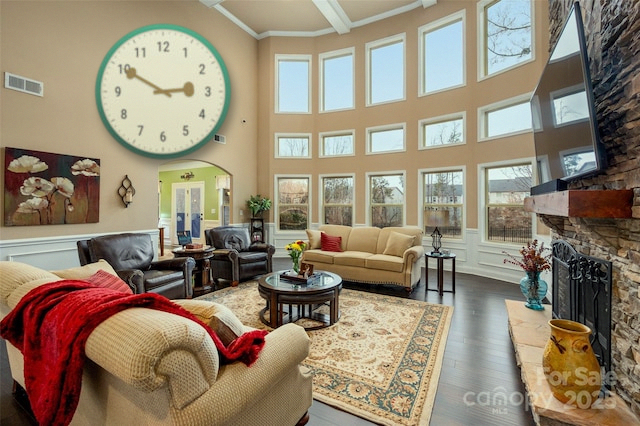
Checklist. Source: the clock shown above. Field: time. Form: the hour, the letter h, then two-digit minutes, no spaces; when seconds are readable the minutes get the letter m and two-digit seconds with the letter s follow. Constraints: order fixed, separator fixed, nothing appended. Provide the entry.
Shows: 2h50
